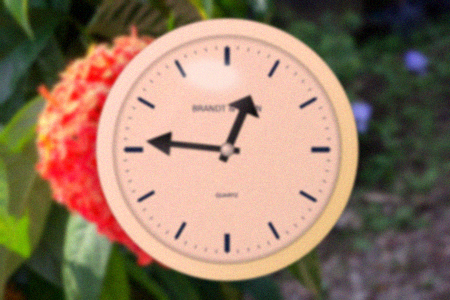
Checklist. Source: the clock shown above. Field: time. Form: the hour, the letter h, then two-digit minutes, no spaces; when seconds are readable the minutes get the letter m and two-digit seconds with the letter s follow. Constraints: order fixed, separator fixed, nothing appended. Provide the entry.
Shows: 12h46
